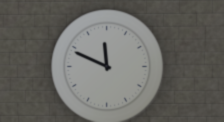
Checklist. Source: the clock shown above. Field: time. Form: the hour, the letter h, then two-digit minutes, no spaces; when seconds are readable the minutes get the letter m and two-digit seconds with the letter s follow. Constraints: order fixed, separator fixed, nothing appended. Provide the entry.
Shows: 11h49
